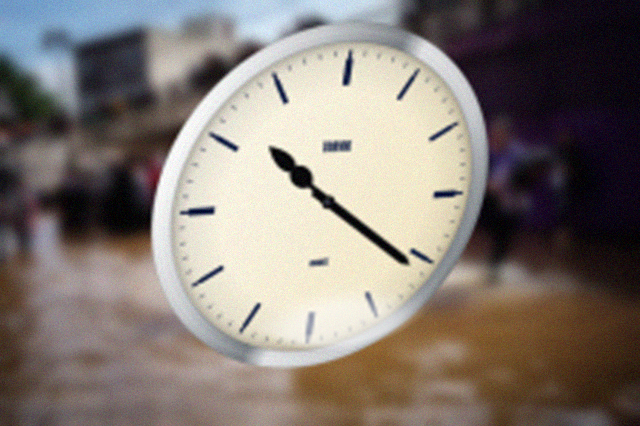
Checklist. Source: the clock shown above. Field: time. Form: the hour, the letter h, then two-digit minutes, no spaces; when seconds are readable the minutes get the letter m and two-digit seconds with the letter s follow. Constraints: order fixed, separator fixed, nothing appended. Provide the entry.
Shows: 10h21
